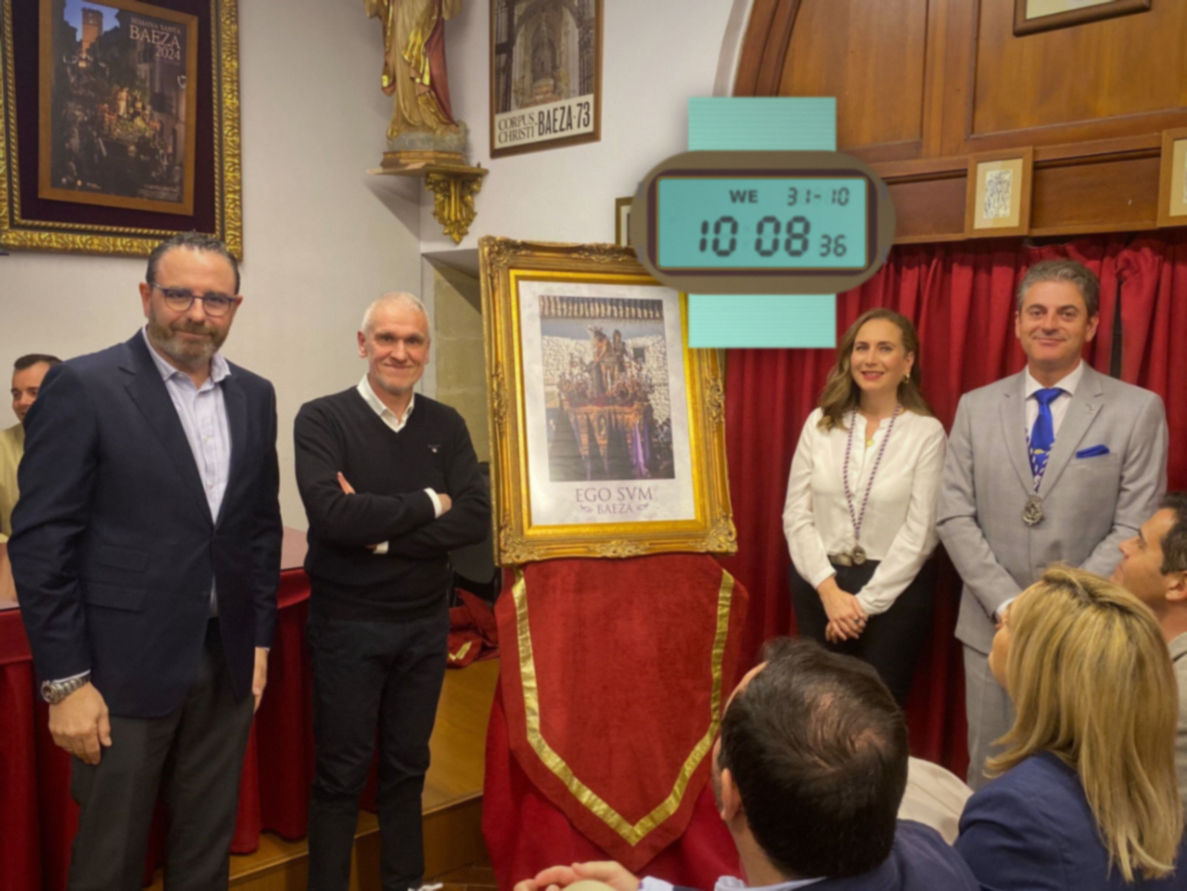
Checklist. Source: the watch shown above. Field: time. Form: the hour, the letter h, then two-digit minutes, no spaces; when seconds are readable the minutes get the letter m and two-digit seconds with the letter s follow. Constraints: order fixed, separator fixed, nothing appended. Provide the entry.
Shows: 10h08m36s
